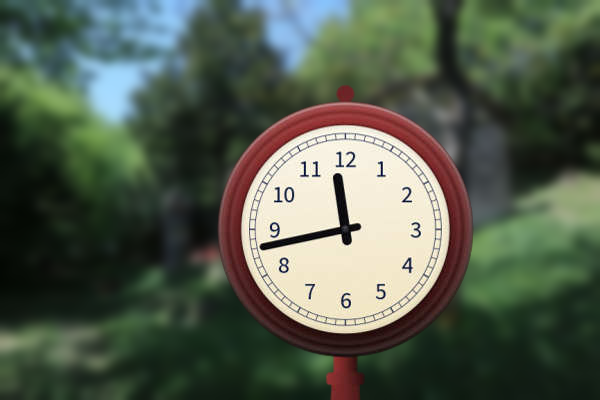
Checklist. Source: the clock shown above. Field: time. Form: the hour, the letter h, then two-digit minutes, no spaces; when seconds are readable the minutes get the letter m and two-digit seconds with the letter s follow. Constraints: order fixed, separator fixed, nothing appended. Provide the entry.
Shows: 11h43
